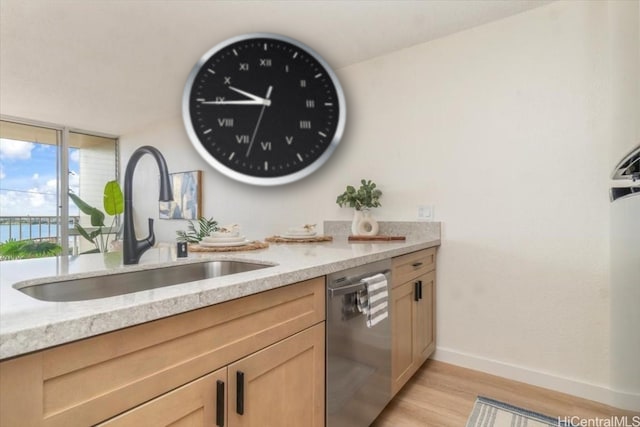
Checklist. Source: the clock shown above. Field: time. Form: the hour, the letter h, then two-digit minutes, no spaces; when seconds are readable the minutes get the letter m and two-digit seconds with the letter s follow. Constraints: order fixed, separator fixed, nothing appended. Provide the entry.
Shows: 9h44m33s
